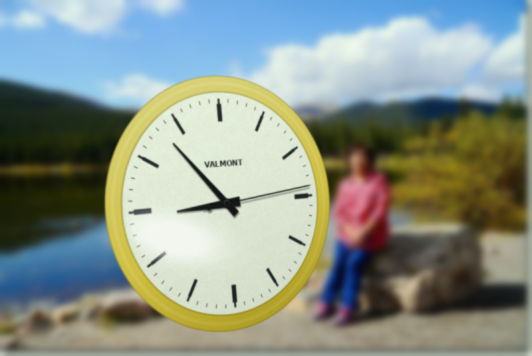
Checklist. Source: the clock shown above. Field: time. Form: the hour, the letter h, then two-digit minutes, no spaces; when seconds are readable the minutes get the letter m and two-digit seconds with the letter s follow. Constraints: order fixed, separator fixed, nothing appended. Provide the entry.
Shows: 8h53m14s
